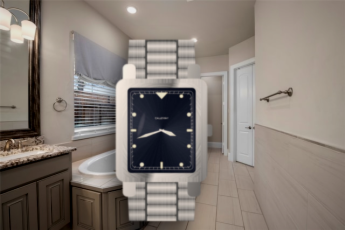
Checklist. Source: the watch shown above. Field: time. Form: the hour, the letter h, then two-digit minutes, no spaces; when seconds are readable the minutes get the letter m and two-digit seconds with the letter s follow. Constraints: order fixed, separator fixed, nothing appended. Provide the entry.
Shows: 3h42
